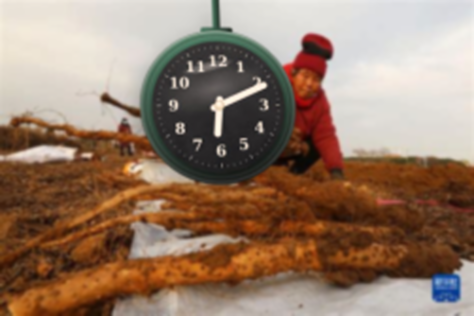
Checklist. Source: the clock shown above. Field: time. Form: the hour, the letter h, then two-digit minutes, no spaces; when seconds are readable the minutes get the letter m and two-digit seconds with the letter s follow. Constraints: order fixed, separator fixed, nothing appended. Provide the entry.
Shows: 6h11
